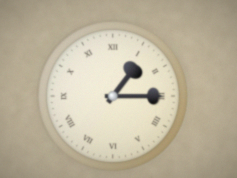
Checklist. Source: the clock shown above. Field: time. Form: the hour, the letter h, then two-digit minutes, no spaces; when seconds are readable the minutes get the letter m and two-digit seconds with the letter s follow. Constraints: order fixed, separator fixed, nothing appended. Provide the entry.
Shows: 1h15
